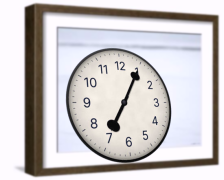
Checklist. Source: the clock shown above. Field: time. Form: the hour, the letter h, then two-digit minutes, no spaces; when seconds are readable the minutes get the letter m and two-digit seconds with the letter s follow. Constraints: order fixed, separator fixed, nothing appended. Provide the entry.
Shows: 7h05
